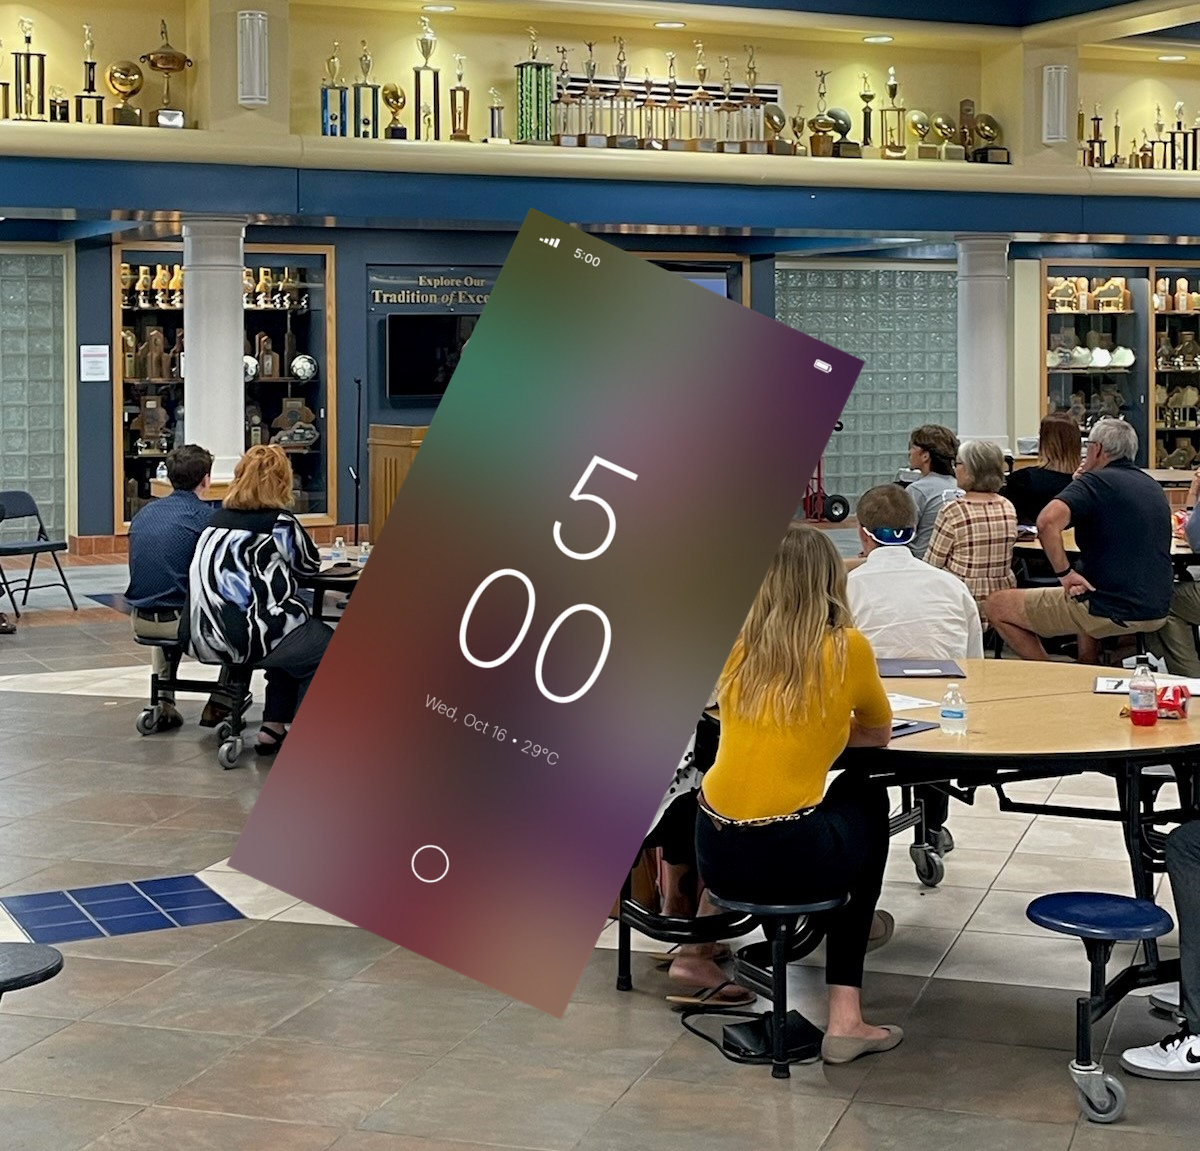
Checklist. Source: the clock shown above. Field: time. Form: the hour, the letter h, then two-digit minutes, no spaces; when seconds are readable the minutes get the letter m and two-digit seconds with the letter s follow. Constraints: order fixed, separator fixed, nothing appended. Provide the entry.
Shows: 5h00
